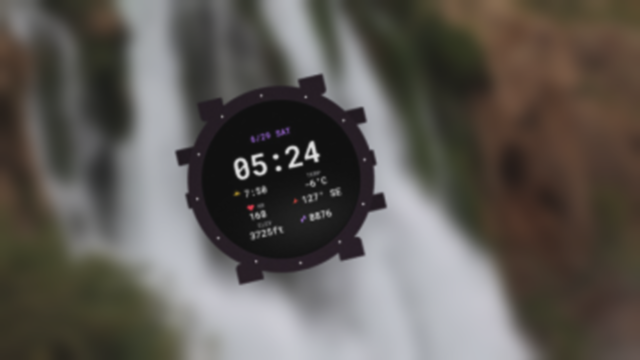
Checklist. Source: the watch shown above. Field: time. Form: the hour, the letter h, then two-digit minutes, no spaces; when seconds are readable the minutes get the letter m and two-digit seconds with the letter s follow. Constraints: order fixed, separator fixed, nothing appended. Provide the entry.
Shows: 5h24
